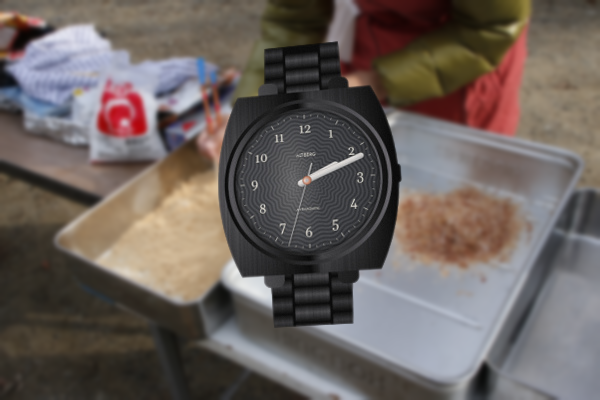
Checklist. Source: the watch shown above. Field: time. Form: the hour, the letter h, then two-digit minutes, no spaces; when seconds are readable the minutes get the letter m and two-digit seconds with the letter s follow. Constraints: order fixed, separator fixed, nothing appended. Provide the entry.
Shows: 2h11m33s
